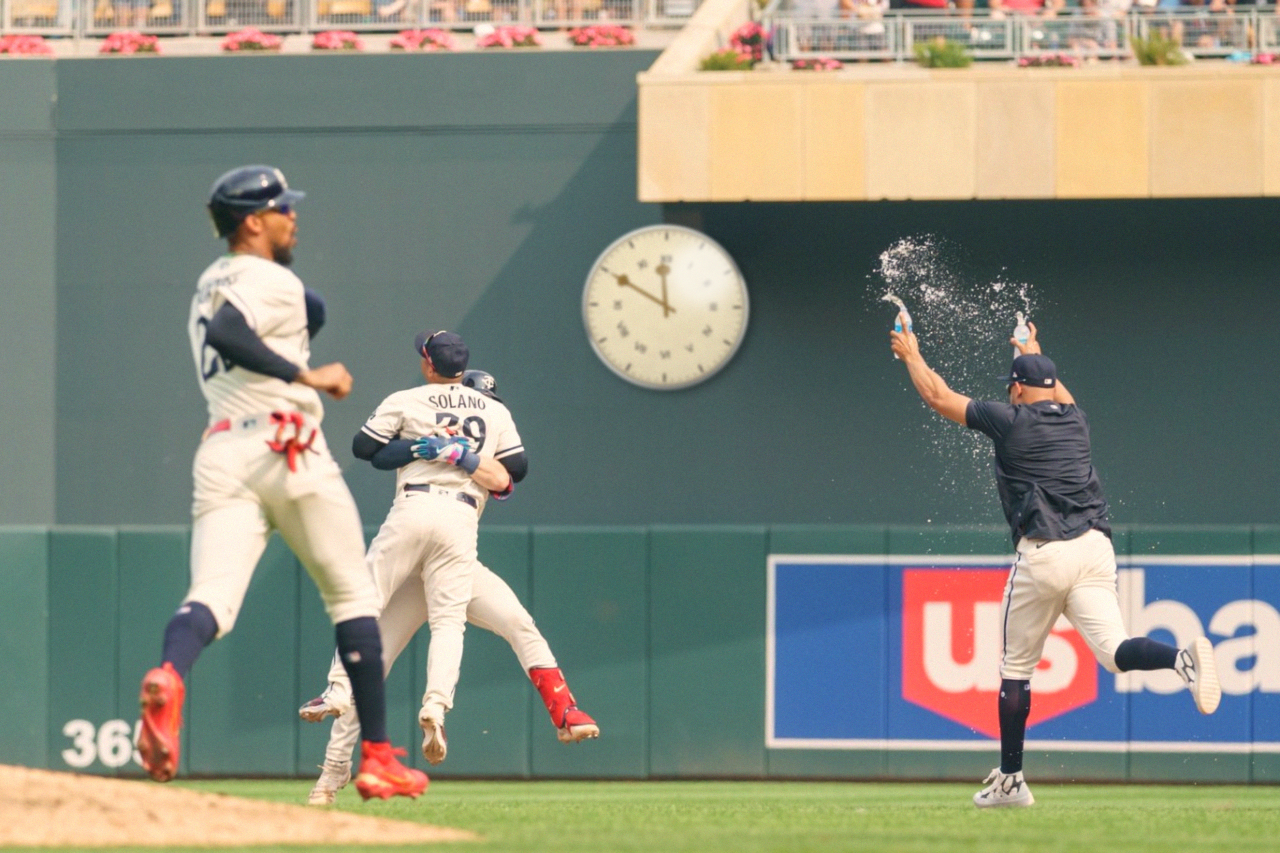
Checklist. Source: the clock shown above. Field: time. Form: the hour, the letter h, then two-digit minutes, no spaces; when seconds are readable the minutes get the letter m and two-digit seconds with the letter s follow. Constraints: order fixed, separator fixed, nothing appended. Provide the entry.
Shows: 11h50
